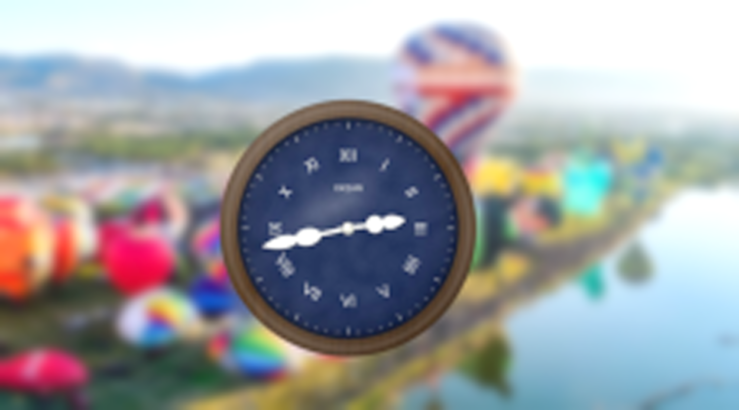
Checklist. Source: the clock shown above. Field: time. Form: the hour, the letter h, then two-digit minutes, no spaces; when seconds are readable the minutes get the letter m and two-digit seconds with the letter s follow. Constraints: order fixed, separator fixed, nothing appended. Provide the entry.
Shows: 2h43
